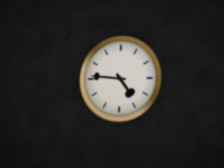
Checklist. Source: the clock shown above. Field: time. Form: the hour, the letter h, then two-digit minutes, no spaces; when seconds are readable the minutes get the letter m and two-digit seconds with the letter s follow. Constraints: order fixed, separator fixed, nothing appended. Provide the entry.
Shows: 4h46
